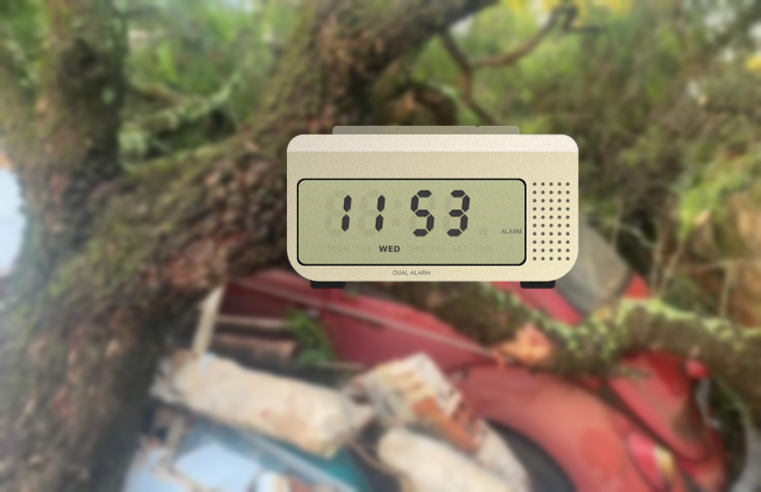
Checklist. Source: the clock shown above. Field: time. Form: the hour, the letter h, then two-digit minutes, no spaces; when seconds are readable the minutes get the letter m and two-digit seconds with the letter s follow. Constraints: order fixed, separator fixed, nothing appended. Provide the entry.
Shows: 11h53
